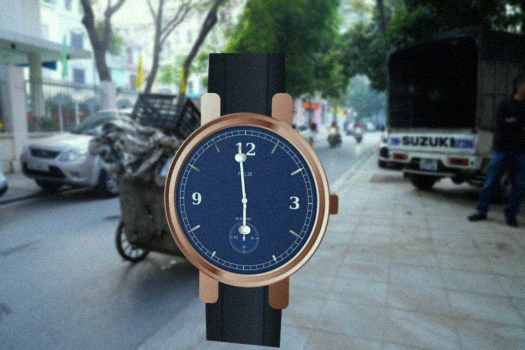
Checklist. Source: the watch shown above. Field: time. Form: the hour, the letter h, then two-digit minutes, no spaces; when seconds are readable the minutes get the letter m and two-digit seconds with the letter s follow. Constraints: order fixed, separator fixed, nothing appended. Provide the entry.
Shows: 5h59
